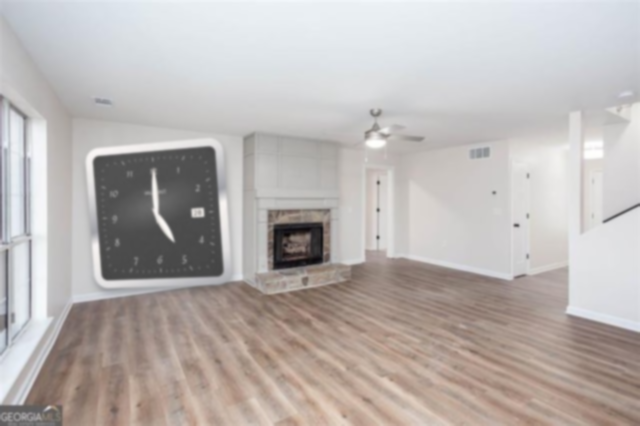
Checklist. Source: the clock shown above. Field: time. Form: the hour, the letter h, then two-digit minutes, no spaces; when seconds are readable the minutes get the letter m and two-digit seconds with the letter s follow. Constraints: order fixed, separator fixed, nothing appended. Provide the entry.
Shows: 5h00
